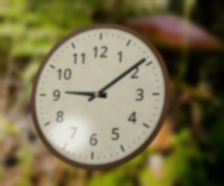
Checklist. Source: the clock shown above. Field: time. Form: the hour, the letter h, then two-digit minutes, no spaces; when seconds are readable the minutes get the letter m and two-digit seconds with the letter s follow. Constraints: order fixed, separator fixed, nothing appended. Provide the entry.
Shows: 9h09
